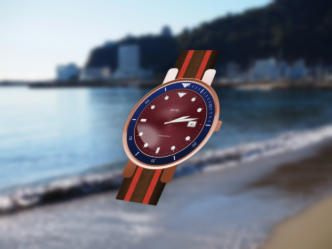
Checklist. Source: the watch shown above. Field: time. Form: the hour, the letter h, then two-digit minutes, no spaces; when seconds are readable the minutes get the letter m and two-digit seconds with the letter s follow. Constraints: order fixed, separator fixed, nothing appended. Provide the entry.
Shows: 2h13
